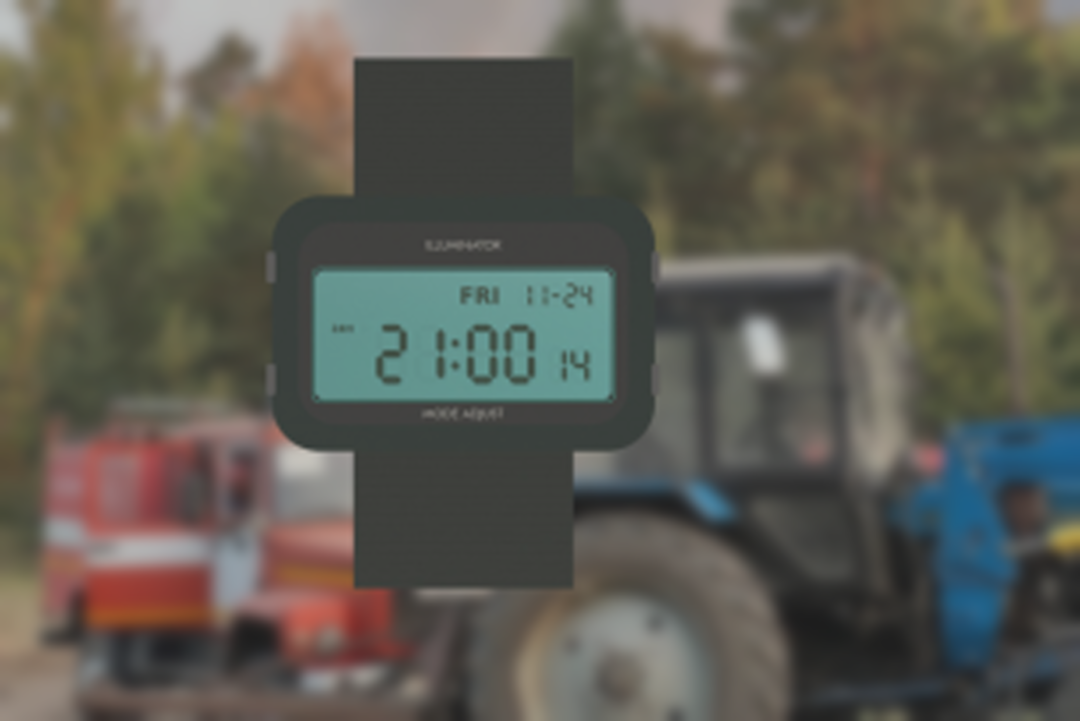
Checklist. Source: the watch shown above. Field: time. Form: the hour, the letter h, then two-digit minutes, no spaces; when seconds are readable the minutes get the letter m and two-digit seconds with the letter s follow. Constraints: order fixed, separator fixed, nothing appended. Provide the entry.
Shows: 21h00m14s
